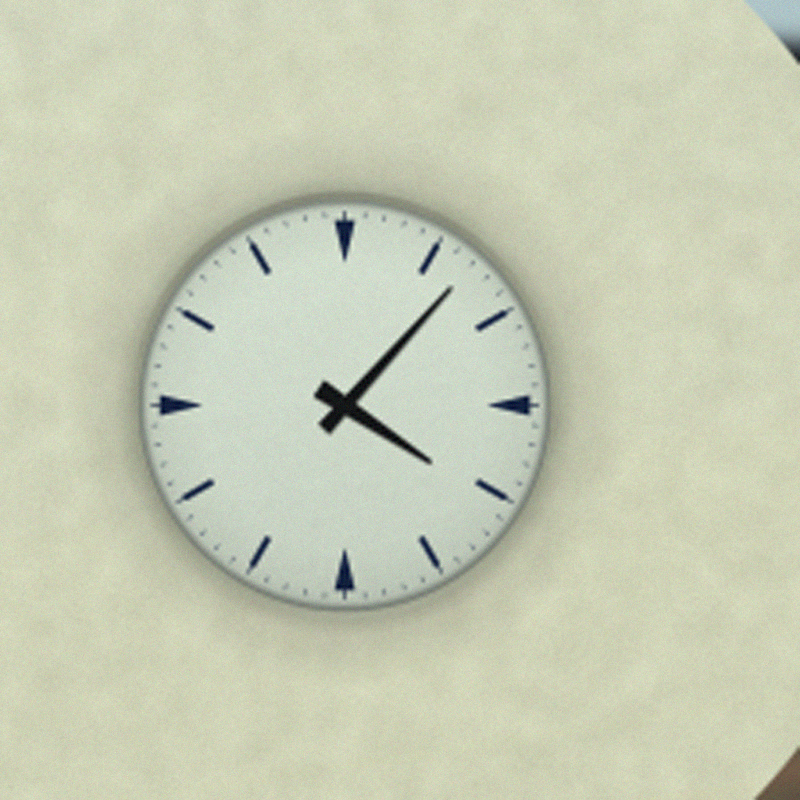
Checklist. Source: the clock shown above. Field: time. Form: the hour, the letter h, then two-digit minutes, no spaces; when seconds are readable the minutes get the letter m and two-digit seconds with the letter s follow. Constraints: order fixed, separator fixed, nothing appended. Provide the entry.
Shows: 4h07
